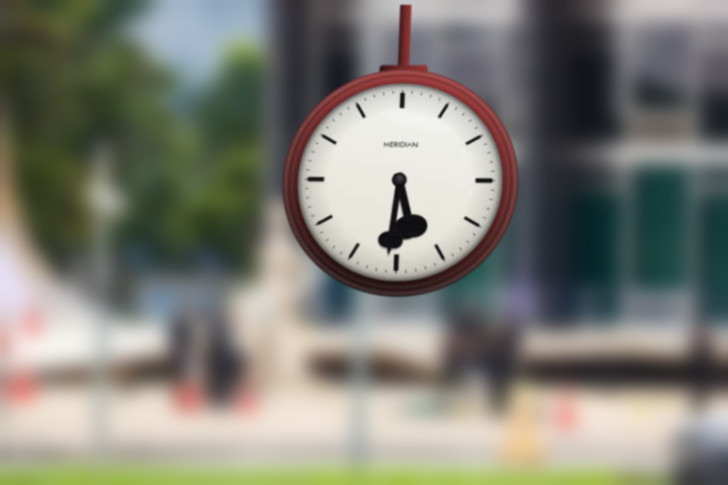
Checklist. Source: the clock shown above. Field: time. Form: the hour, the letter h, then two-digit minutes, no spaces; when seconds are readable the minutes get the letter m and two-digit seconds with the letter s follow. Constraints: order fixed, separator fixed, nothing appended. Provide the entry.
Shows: 5h31
